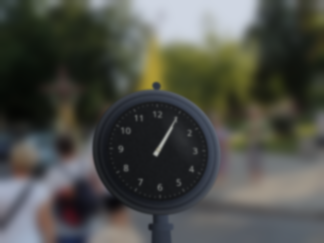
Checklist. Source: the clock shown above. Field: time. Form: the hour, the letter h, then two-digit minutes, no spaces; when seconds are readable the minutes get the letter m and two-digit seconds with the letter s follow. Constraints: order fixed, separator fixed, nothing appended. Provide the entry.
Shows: 1h05
